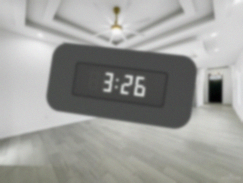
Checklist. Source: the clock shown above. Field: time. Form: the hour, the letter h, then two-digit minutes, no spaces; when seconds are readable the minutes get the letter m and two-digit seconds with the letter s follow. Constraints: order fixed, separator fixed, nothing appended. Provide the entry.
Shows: 3h26
